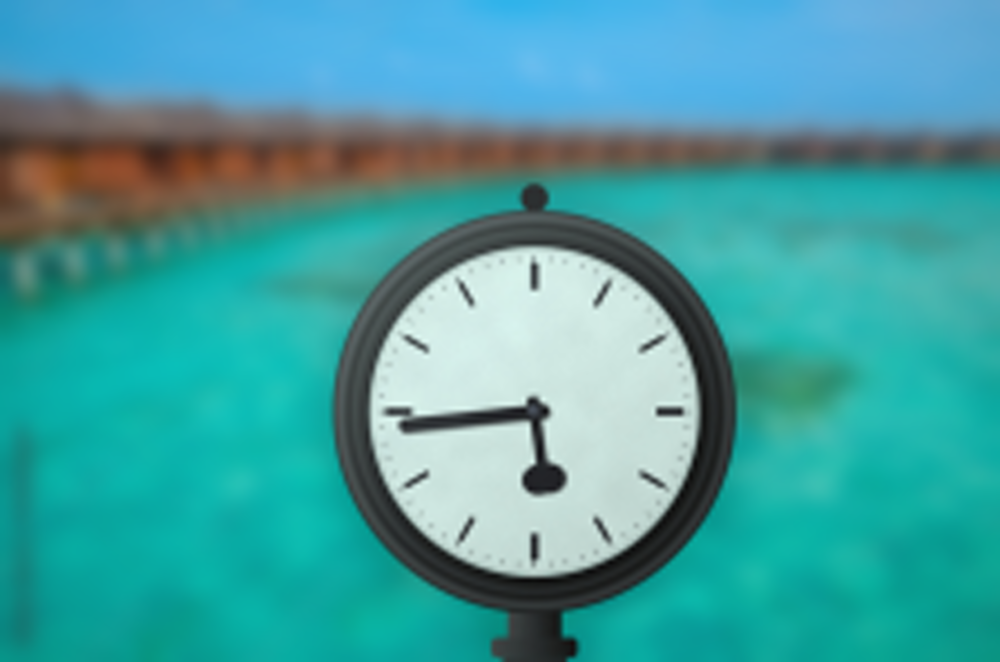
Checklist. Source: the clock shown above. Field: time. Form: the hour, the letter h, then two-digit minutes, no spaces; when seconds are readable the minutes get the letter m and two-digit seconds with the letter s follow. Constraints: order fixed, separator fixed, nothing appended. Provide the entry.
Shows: 5h44
